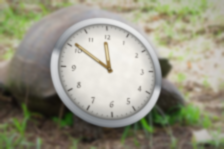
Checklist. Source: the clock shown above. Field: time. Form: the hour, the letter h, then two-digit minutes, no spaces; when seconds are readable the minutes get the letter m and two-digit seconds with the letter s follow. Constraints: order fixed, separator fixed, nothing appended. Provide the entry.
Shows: 11h51
